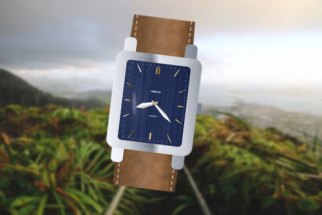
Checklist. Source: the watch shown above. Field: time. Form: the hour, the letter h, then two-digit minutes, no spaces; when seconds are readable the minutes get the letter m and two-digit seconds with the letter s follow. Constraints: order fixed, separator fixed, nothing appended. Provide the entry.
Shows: 8h22
